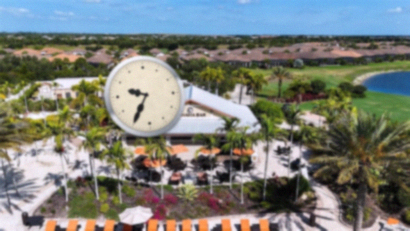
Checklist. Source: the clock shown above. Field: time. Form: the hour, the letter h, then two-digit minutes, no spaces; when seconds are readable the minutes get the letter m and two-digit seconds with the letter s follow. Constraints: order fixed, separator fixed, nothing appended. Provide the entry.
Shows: 9h35
